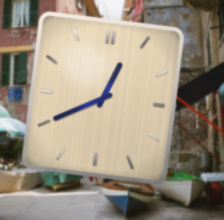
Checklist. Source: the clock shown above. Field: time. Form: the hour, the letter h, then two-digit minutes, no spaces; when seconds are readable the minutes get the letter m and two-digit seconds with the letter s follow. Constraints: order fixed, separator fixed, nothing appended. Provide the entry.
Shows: 12h40
